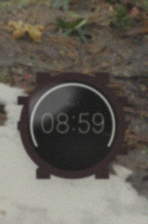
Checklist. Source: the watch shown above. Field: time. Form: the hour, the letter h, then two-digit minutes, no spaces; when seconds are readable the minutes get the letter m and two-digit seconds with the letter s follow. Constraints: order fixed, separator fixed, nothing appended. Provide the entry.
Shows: 8h59
